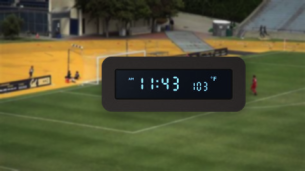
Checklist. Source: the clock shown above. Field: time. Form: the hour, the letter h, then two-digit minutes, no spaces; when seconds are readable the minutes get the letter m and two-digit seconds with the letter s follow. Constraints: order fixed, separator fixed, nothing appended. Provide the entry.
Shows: 11h43
